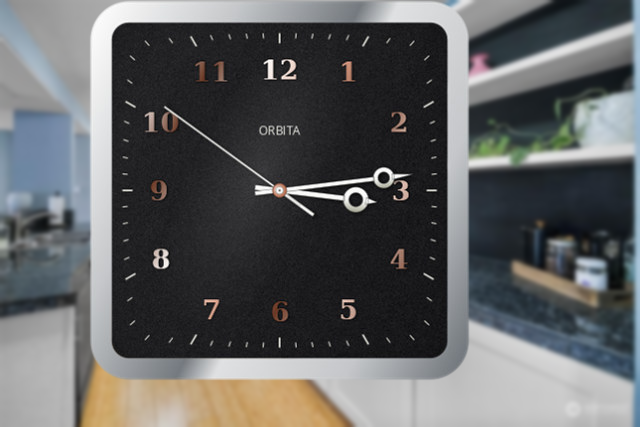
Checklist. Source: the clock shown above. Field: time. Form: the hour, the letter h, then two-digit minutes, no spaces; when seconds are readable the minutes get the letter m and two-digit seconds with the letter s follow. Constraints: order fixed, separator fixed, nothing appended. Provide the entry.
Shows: 3h13m51s
